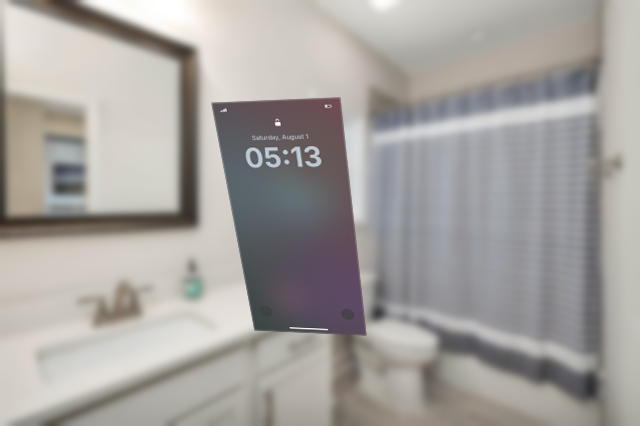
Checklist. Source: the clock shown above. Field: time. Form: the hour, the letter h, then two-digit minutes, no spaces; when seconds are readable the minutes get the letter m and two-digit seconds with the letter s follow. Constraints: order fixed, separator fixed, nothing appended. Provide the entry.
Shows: 5h13
